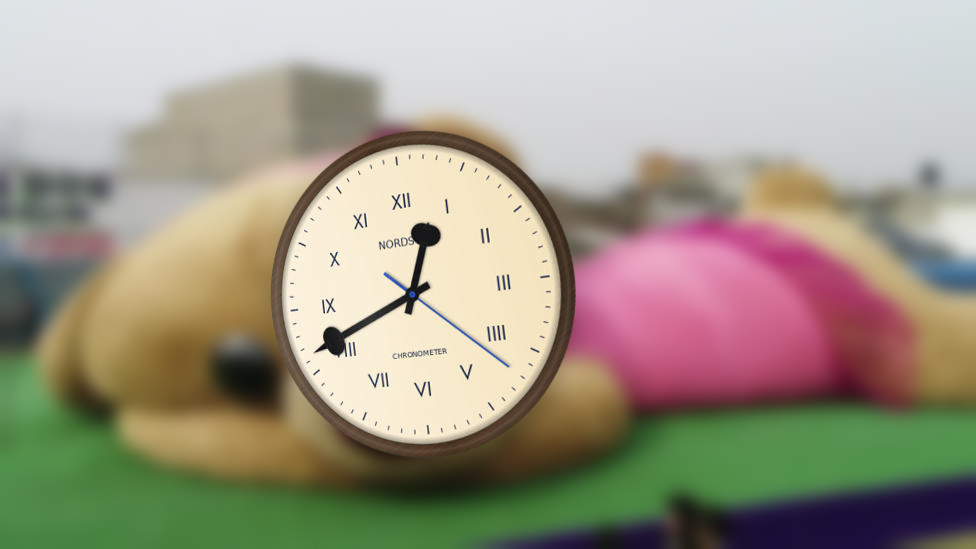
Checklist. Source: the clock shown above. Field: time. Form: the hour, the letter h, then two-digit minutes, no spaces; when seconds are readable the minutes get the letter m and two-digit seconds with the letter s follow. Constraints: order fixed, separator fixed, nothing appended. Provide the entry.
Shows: 12h41m22s
